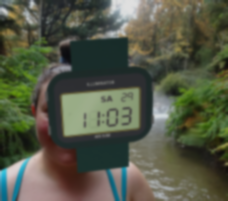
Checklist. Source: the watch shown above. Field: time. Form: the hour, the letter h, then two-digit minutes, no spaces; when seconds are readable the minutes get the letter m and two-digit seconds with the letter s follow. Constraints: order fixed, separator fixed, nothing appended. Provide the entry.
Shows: 11h03
